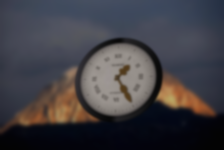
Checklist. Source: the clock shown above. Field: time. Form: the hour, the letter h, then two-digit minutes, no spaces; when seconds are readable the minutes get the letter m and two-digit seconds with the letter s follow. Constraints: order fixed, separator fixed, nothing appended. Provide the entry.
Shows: 1h25
